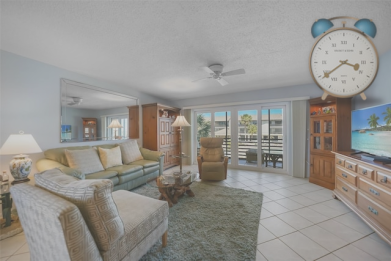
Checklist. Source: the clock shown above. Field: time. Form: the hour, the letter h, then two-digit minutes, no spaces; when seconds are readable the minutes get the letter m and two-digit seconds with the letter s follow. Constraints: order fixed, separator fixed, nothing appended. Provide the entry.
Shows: 3h39
